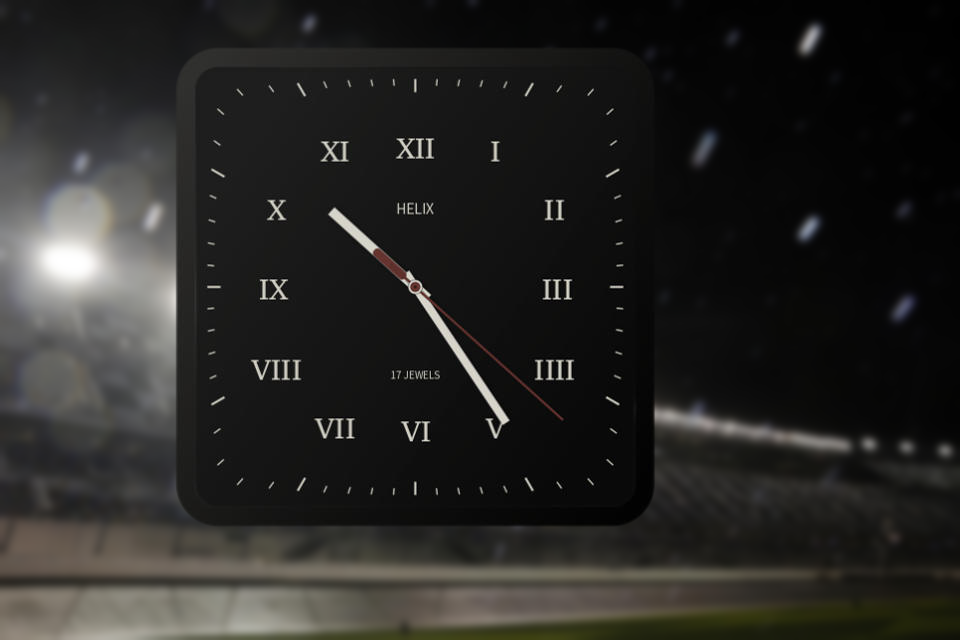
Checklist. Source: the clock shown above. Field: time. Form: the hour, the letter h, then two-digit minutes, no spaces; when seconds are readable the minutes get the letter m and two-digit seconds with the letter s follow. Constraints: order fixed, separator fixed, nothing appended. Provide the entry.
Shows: 10h24m22s
